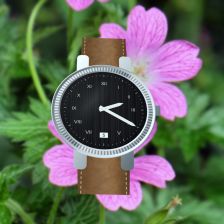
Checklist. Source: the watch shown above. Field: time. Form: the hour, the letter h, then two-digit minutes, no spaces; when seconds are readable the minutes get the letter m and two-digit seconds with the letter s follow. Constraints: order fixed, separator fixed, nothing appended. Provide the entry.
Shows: 2h20
